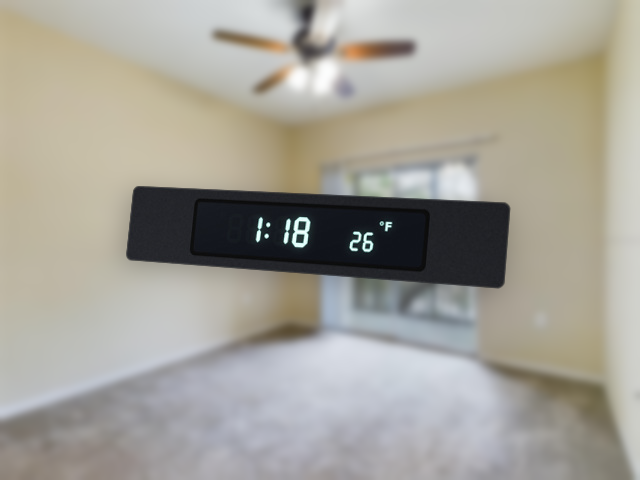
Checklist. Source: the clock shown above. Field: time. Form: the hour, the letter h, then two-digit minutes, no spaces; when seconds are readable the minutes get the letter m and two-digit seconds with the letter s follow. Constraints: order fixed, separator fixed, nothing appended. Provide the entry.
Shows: 1h18
